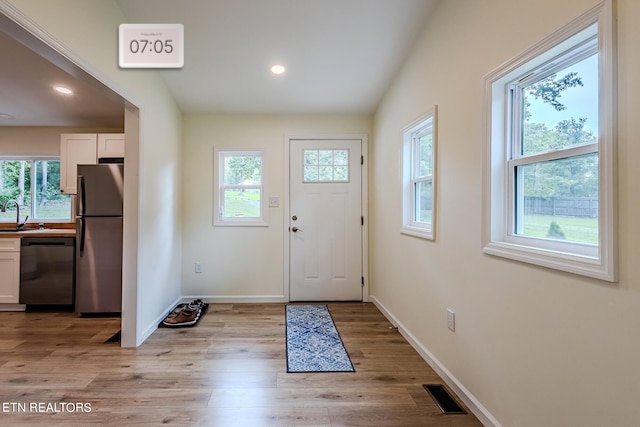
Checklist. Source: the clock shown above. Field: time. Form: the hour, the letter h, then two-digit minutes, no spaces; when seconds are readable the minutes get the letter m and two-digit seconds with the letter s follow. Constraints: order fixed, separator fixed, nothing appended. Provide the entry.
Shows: 7h05
